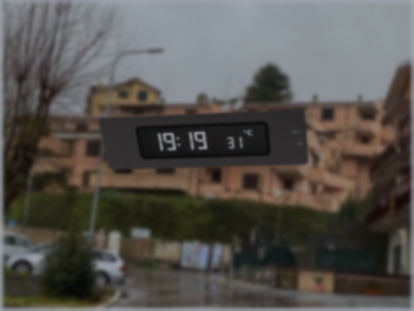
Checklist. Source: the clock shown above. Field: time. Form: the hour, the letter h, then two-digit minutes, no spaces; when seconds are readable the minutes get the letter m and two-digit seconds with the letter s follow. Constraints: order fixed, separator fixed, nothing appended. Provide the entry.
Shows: 19h19
